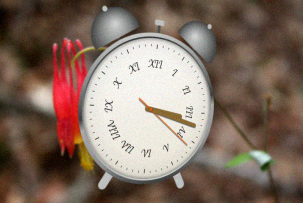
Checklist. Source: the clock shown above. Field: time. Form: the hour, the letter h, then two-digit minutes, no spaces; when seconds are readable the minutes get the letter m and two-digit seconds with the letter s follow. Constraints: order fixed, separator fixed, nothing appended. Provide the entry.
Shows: 3h17m21s
